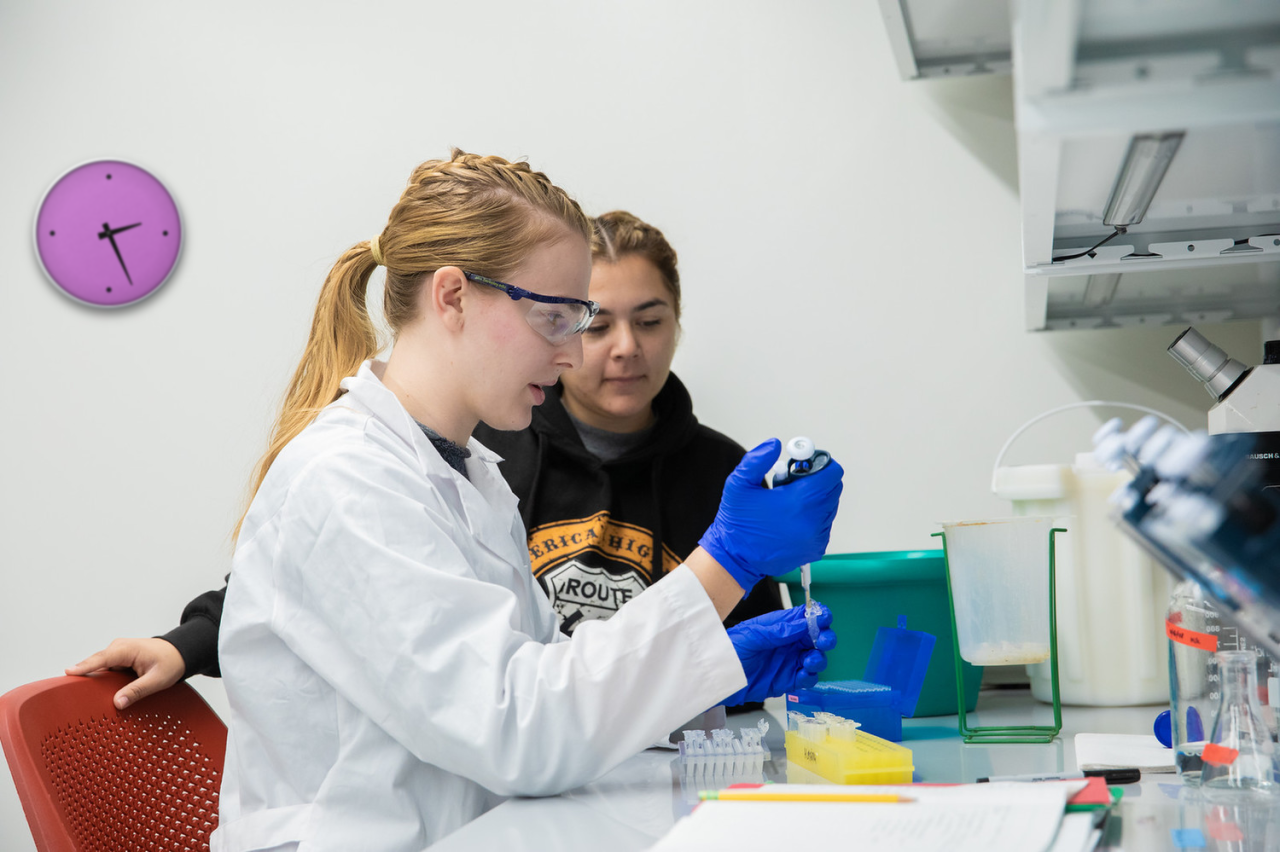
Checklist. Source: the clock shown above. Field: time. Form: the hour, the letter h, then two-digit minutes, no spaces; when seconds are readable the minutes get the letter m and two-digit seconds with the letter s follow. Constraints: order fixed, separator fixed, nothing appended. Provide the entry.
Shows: 2h26
